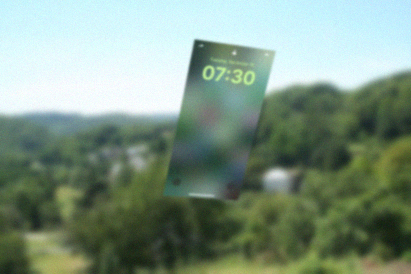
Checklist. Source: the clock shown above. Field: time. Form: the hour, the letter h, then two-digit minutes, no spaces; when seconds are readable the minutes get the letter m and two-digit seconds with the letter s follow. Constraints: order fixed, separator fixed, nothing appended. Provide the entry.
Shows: 7h30
